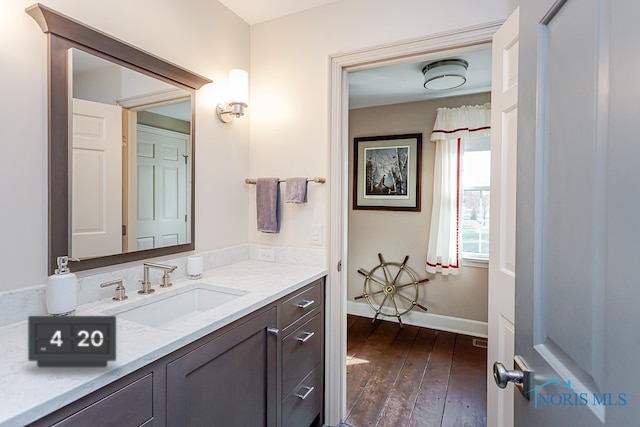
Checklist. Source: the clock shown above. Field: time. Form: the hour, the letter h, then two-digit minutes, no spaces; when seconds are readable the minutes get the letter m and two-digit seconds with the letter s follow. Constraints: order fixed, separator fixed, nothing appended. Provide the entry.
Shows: 4h20
